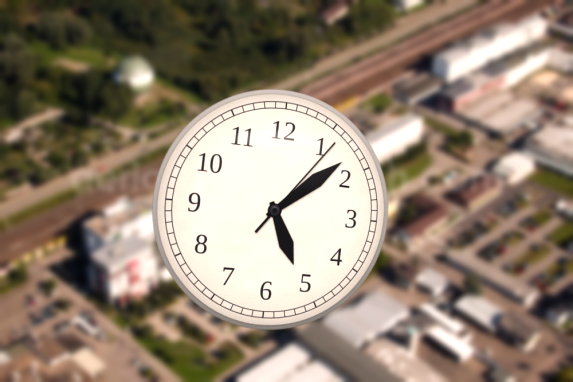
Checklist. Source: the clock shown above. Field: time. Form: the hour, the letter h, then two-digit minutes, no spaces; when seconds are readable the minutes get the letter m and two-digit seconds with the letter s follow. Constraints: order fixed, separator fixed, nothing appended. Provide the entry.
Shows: 5h08m06s
